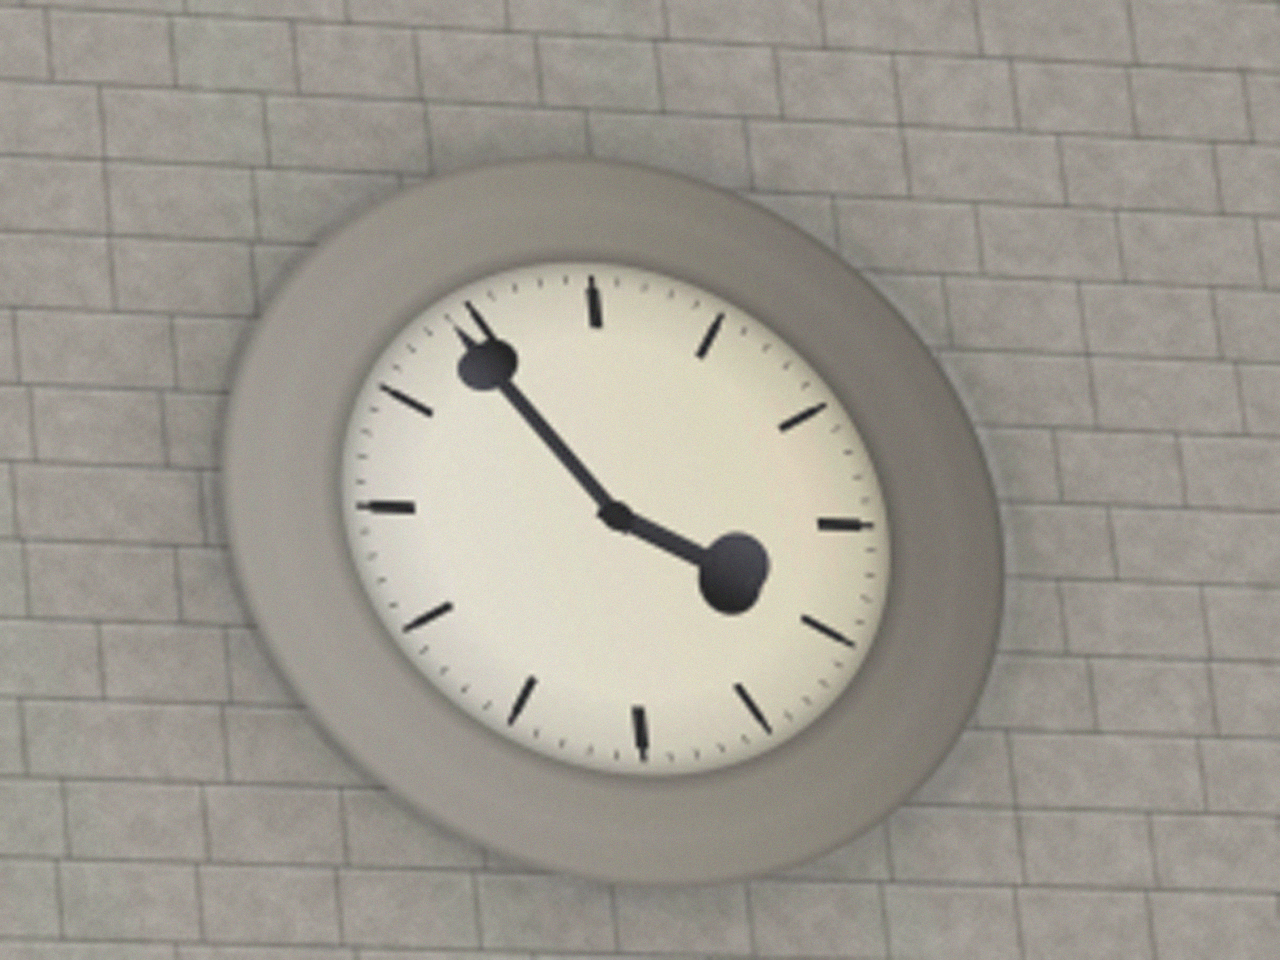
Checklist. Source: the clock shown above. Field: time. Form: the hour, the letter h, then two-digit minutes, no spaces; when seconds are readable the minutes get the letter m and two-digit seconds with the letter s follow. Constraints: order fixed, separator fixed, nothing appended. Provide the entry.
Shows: 3h54
